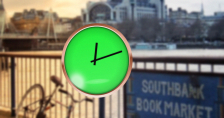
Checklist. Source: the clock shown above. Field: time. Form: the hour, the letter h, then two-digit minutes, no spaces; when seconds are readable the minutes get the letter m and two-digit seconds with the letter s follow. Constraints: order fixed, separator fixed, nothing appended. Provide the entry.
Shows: 12h12
